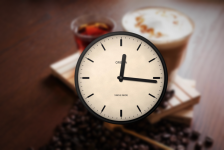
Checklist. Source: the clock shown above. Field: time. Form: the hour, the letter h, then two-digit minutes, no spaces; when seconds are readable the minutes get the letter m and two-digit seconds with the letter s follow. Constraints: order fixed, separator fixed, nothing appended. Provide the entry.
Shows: 12h16
